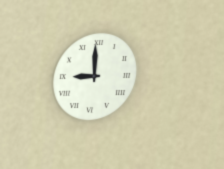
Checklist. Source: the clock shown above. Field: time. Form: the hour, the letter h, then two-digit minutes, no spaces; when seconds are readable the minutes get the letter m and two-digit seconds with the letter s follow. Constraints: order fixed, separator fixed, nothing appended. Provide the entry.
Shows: 8h59
